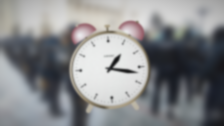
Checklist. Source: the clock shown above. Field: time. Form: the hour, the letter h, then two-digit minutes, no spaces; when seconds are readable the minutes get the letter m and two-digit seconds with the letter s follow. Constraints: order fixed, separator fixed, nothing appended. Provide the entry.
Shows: 1h17
